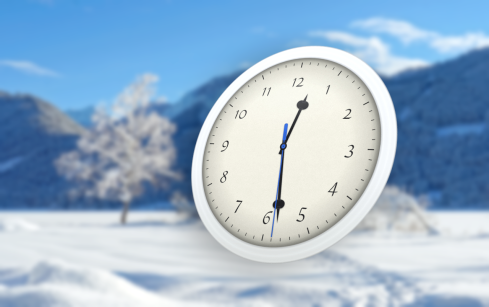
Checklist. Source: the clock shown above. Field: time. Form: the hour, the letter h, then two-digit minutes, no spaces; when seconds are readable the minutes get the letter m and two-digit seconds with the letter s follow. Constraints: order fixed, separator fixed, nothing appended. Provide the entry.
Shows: 12h28m29s
